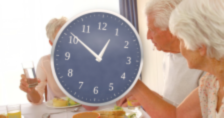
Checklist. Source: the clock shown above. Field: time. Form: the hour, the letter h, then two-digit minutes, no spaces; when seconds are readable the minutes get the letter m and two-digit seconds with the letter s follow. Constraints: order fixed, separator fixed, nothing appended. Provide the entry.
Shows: 12h51
